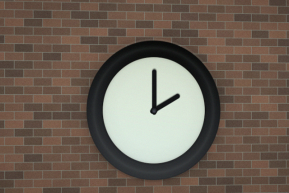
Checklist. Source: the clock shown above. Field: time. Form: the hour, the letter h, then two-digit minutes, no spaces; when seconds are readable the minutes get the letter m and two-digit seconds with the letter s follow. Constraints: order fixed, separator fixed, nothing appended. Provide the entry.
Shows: 2h00
